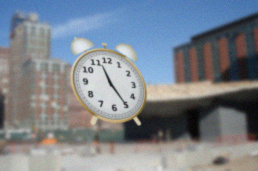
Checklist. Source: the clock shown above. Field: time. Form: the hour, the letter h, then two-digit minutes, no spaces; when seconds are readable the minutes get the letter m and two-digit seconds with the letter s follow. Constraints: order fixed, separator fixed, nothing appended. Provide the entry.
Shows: 11h25
